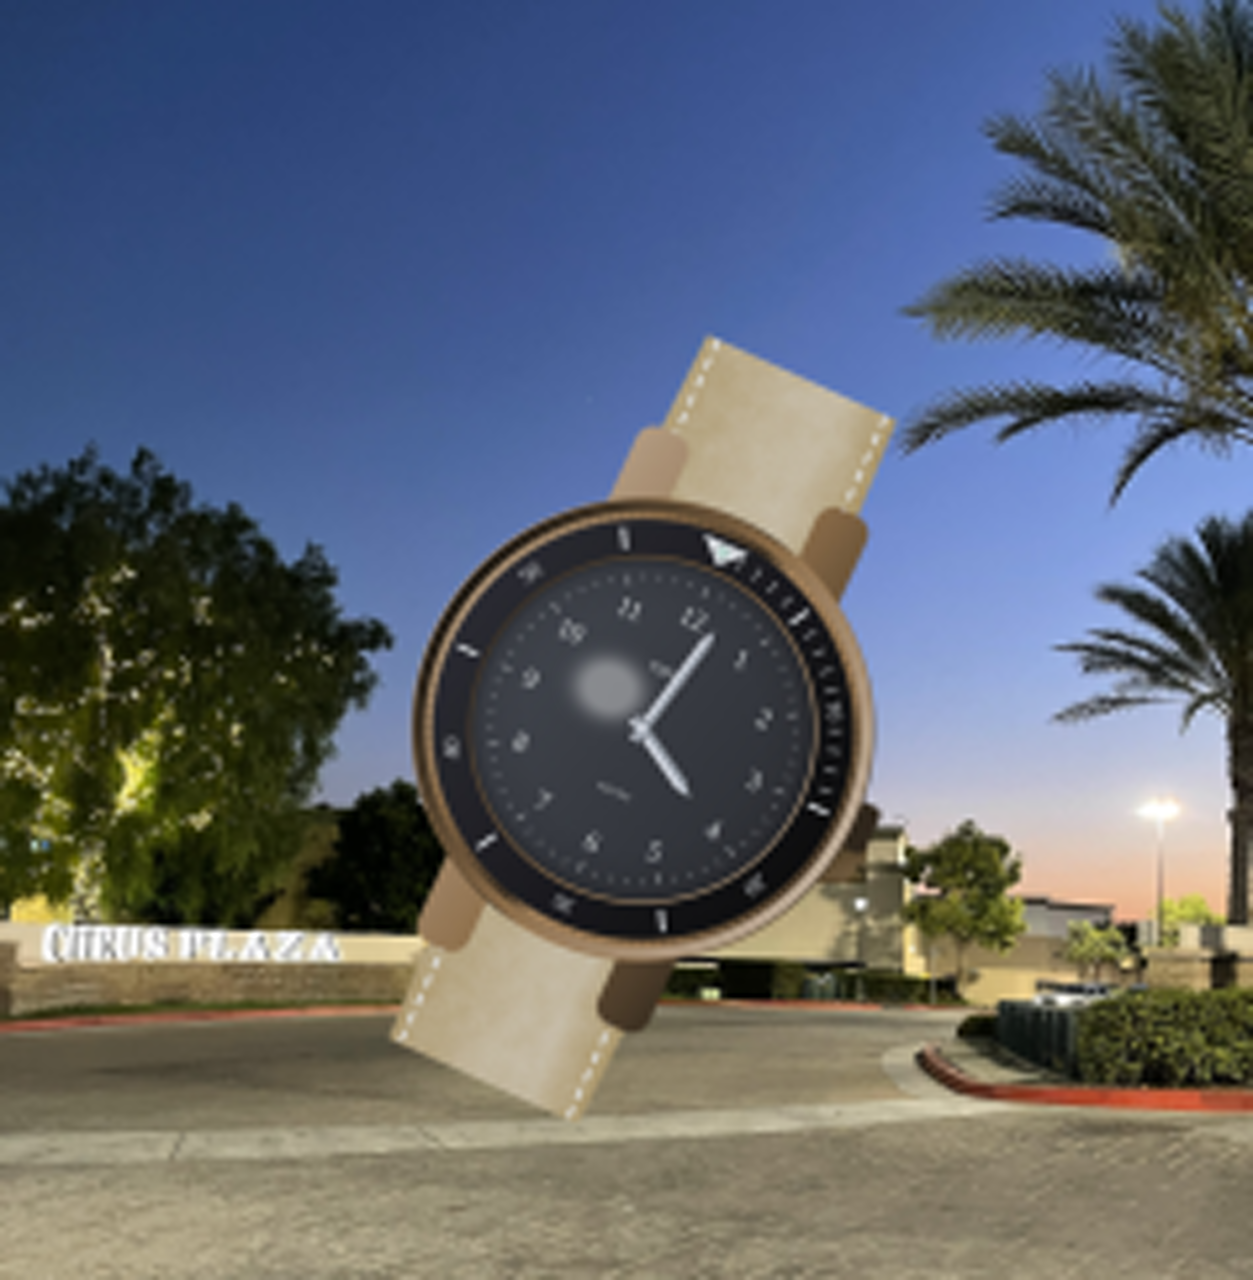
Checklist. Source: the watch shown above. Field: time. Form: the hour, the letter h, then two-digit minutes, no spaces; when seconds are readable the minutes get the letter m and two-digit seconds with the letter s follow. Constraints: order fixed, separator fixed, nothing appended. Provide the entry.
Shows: 4h02
